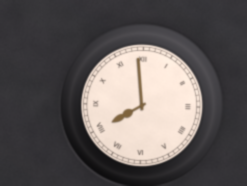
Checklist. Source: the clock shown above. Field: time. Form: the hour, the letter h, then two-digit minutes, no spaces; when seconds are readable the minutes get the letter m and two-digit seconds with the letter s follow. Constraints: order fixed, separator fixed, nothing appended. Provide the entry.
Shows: 7h59
